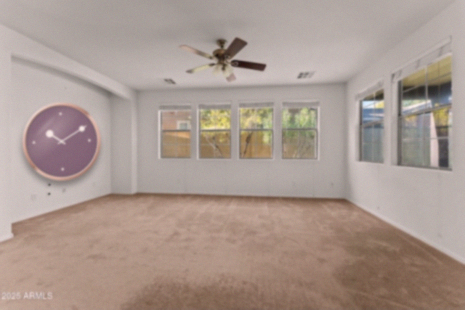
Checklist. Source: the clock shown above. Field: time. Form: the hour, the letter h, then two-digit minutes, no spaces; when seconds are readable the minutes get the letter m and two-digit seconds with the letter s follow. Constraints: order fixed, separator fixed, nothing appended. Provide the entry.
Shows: 10h10
